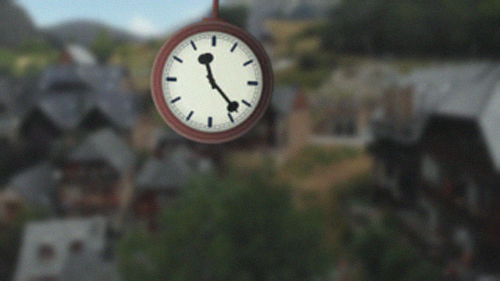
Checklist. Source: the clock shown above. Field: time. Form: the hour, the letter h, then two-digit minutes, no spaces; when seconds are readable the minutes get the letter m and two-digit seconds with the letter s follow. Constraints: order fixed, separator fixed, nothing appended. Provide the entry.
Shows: 11h23
